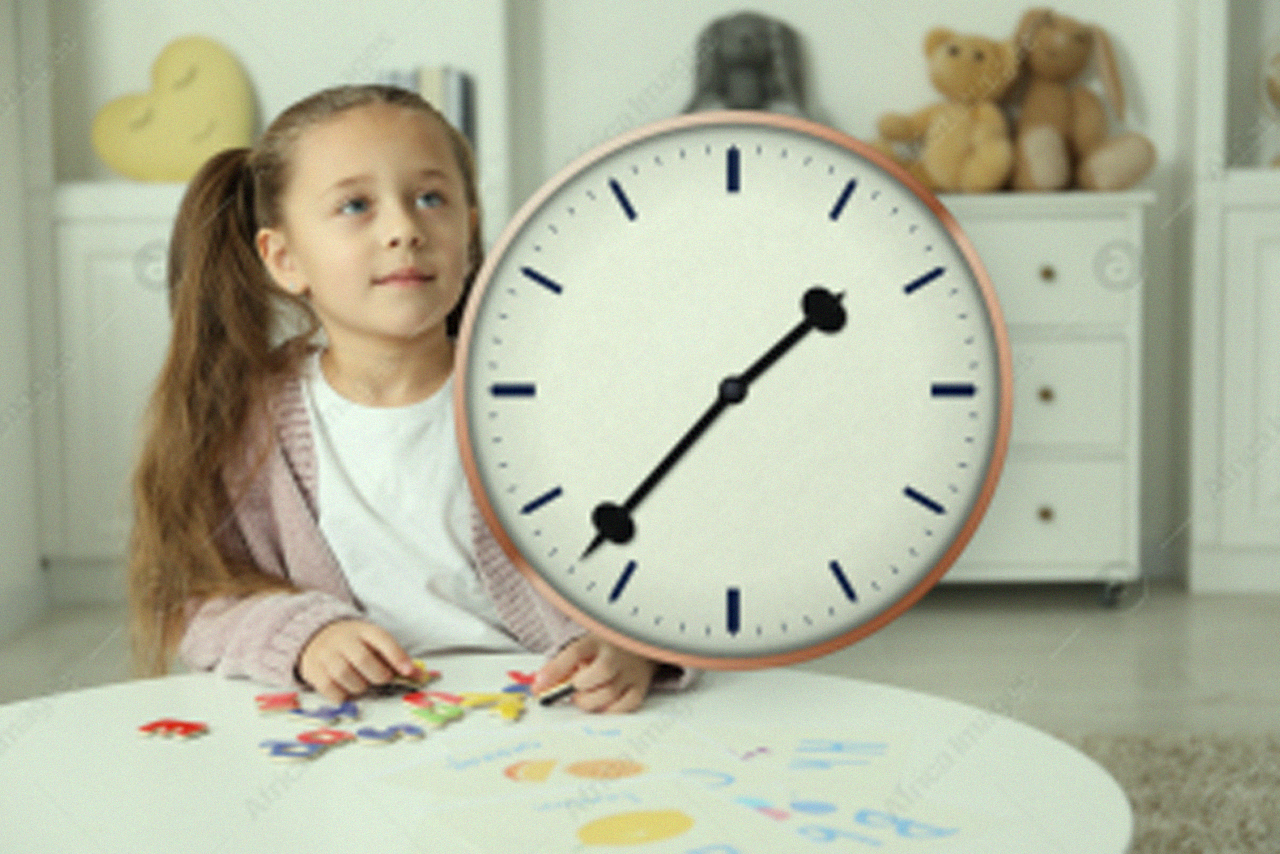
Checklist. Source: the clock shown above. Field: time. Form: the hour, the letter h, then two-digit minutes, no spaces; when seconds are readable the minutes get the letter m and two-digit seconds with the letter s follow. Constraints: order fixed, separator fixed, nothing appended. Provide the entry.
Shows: 1h37
